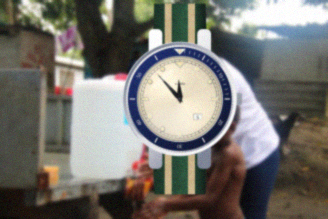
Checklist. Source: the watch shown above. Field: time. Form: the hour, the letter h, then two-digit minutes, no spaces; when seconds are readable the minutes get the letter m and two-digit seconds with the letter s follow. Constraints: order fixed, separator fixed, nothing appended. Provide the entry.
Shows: 11h53
